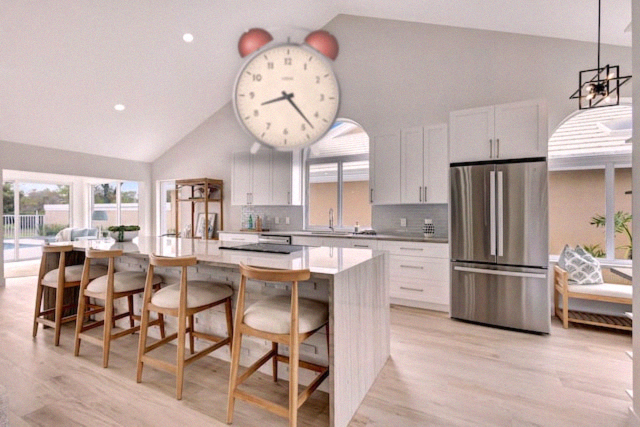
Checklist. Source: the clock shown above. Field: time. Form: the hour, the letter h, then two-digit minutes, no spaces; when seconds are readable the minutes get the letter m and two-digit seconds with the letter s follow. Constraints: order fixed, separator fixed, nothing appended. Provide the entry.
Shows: 8h23
